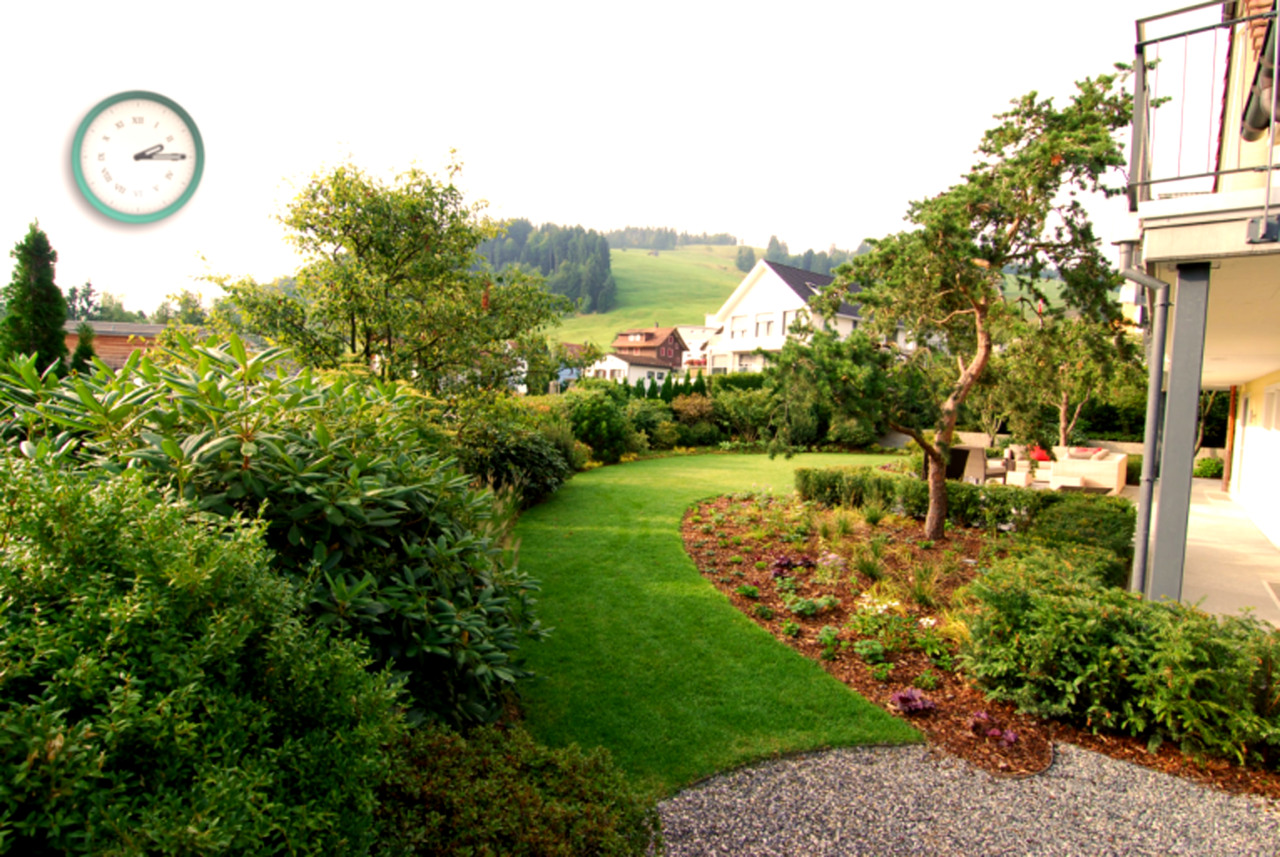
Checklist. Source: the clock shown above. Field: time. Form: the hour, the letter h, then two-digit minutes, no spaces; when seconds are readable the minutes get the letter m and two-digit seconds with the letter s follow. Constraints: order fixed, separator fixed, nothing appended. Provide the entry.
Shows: 2h15
